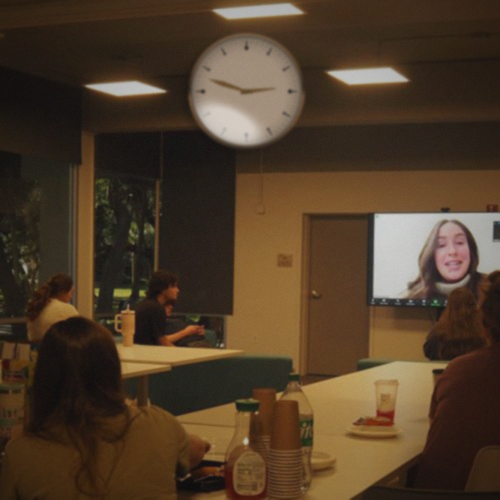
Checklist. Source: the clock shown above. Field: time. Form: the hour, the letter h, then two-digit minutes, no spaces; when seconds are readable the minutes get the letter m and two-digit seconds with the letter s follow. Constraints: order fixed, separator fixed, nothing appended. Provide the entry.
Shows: 2h48
